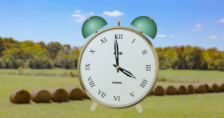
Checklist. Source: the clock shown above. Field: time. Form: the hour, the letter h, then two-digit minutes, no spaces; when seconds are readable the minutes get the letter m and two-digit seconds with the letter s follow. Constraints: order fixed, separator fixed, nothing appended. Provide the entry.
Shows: 3h59
